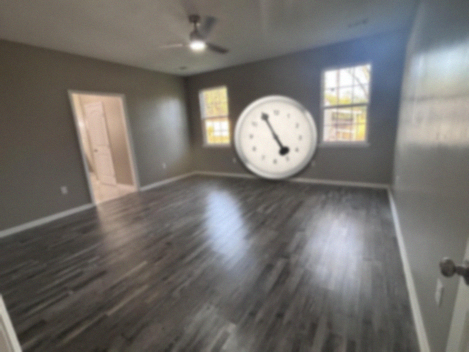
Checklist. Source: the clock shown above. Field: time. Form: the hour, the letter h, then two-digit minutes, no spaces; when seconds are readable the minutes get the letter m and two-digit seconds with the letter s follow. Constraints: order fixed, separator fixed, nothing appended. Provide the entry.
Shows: 4h55
